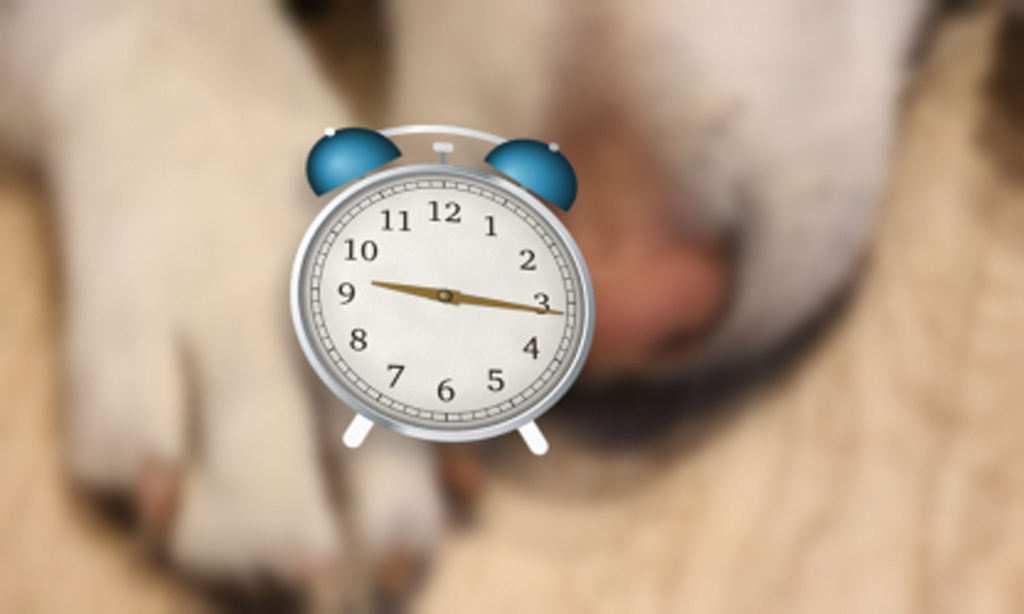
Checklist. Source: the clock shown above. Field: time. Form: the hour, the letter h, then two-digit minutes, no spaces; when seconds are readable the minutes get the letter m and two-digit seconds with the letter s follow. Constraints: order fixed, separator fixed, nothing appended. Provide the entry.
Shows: 9h16
